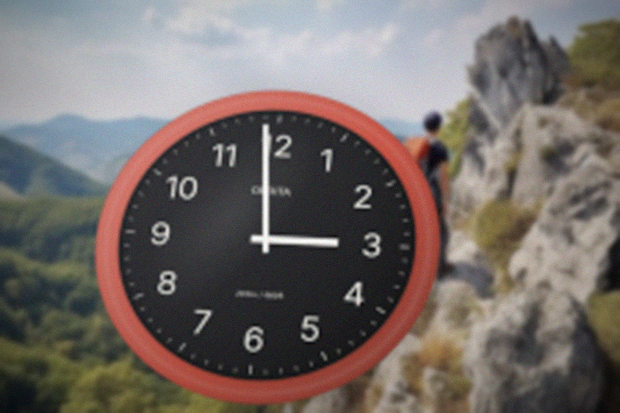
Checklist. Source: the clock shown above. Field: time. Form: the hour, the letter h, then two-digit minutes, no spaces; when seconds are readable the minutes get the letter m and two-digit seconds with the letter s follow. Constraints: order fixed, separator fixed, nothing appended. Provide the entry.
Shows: 2h59
